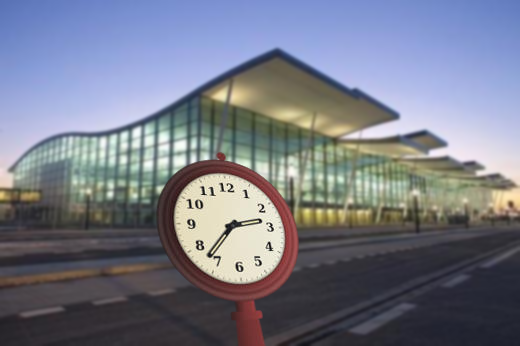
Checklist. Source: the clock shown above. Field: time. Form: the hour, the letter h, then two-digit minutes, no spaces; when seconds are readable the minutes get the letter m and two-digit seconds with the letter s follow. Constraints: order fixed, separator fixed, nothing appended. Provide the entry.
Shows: 2h37
